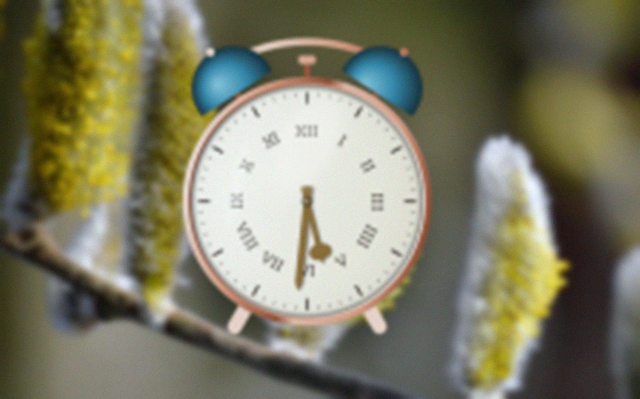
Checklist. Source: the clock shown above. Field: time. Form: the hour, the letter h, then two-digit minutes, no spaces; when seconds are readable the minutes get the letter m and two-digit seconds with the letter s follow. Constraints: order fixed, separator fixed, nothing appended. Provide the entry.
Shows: 5h31
